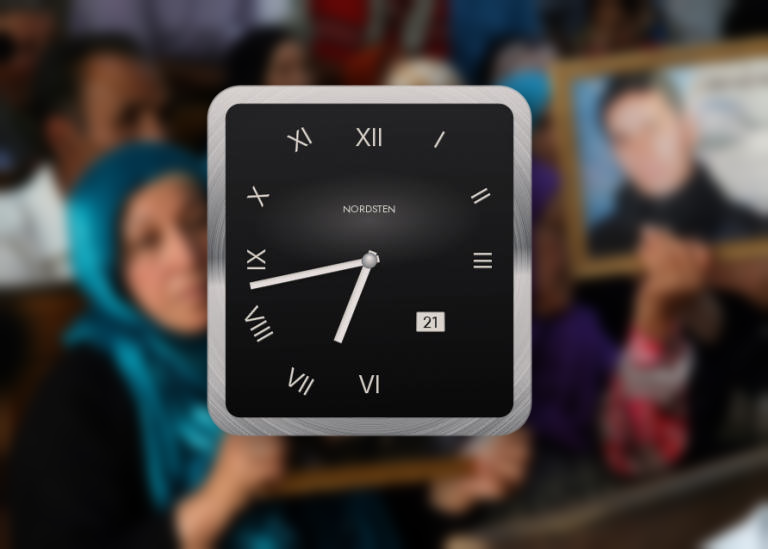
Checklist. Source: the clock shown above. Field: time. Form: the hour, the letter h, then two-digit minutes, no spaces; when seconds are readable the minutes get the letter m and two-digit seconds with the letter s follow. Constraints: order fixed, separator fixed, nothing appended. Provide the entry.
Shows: 6h43
